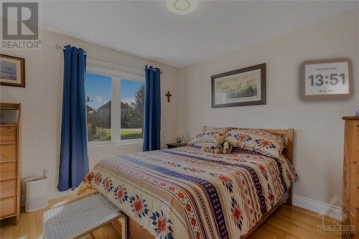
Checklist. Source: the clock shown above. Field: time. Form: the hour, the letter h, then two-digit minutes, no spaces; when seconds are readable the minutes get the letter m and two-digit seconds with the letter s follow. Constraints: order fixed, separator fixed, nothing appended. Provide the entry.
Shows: 13h51
